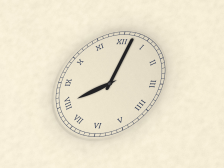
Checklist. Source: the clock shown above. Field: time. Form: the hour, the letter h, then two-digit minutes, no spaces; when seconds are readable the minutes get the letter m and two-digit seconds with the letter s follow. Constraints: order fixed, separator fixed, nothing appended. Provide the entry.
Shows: 8h02
